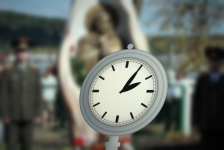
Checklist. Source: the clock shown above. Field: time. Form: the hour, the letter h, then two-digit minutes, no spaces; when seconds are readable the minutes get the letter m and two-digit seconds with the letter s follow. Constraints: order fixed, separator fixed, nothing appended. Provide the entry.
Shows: 2h05
